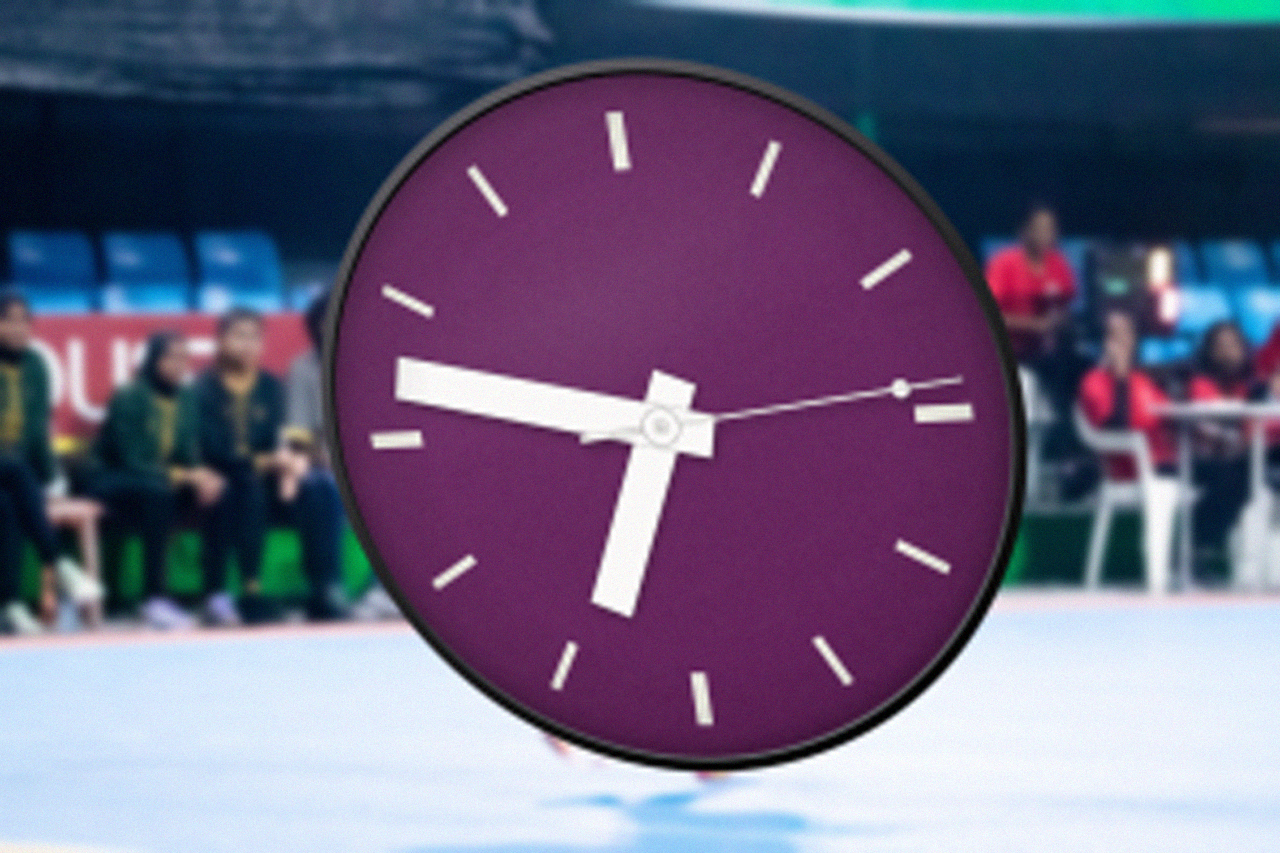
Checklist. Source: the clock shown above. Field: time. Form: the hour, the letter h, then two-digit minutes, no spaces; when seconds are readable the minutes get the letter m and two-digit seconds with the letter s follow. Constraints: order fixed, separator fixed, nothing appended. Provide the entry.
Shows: 6h47m14s
